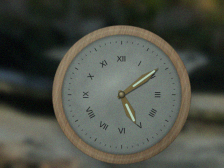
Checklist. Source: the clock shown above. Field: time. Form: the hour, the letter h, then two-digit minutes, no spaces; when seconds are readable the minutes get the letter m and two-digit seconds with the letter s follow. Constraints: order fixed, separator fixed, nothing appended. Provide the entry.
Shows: 5h09
